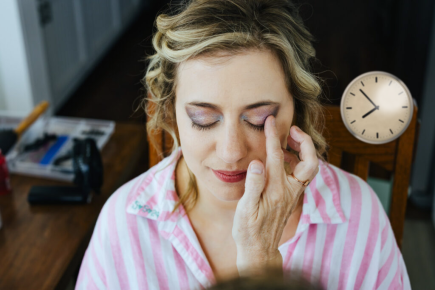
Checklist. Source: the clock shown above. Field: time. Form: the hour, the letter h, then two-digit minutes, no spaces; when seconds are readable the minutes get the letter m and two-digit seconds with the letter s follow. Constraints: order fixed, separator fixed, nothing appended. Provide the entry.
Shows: 7h53
